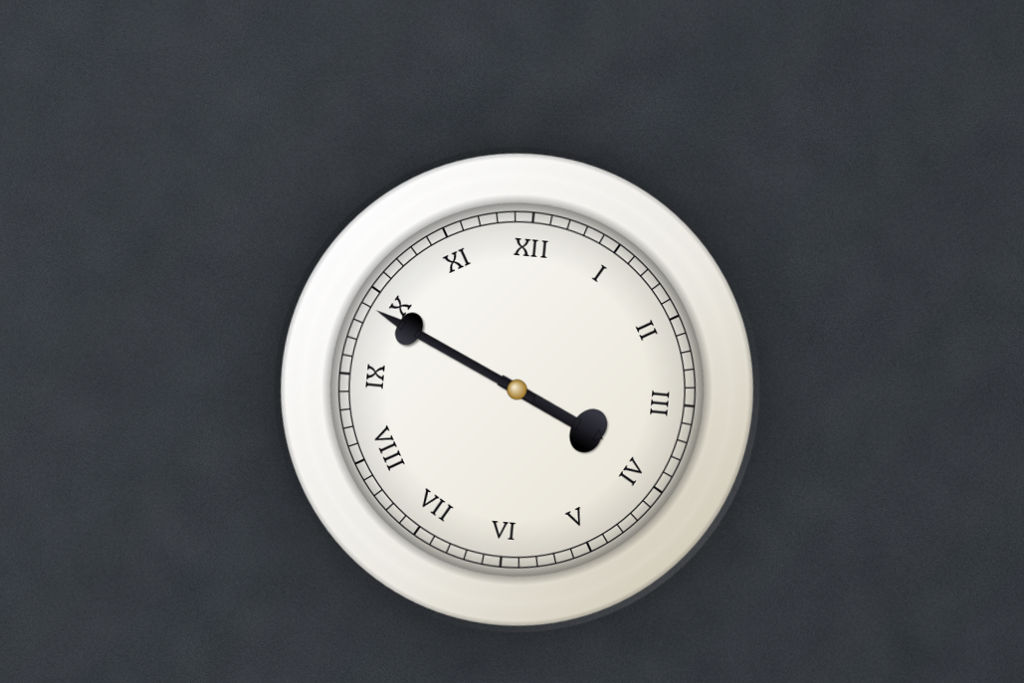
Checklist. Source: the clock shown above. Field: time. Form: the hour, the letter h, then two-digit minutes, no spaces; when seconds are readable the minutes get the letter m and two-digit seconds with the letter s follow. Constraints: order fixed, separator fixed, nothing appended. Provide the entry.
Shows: 3h49
